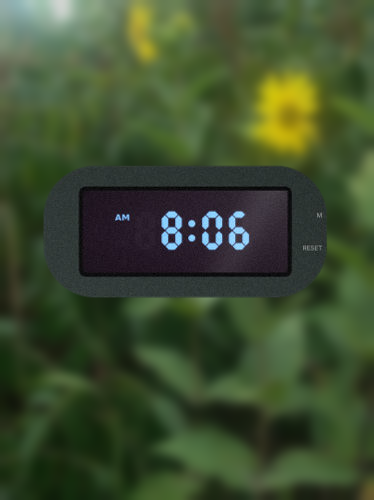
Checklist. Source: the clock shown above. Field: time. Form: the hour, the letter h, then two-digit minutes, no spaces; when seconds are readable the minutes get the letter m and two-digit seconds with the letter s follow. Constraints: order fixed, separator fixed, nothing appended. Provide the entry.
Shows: 8h06
